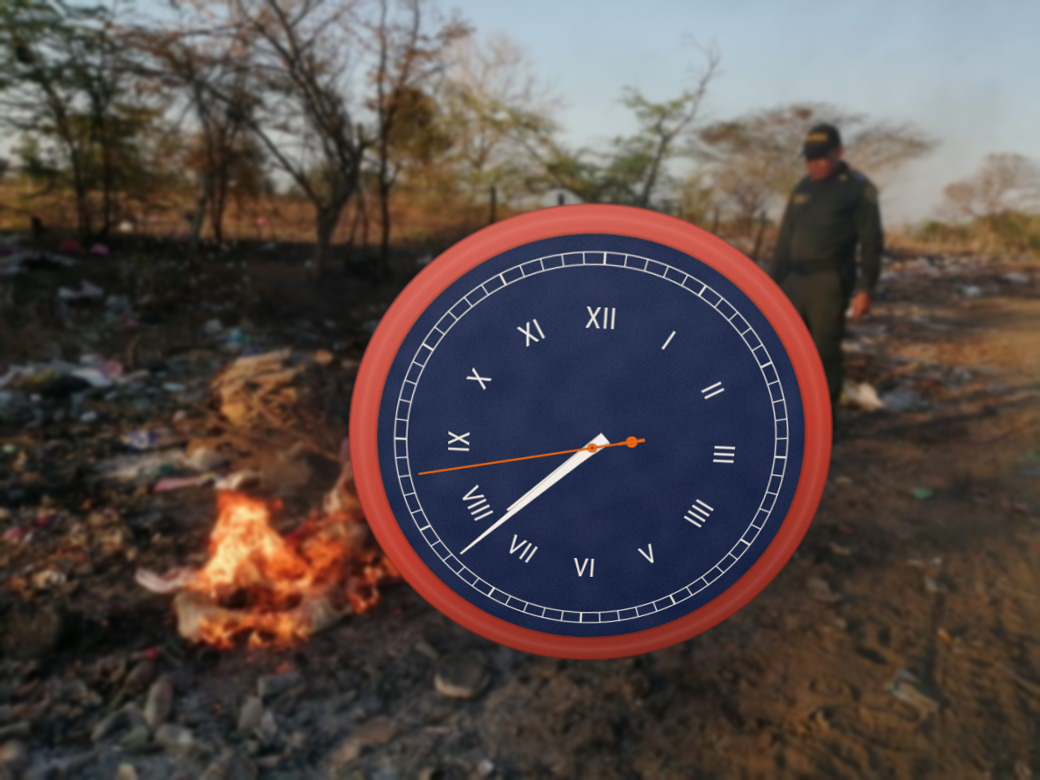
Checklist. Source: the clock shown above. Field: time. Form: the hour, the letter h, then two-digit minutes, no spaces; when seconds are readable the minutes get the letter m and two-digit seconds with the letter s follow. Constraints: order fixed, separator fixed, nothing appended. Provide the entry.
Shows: 7h37m43s
